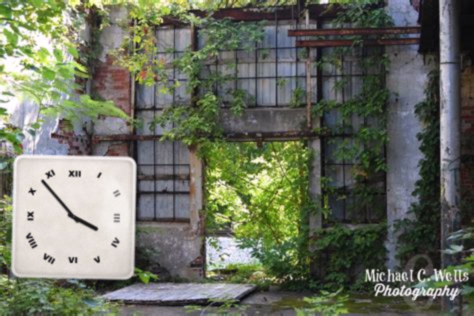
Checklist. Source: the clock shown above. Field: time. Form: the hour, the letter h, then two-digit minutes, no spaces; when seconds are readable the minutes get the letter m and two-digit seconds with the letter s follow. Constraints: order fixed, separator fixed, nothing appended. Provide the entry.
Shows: 3h53
